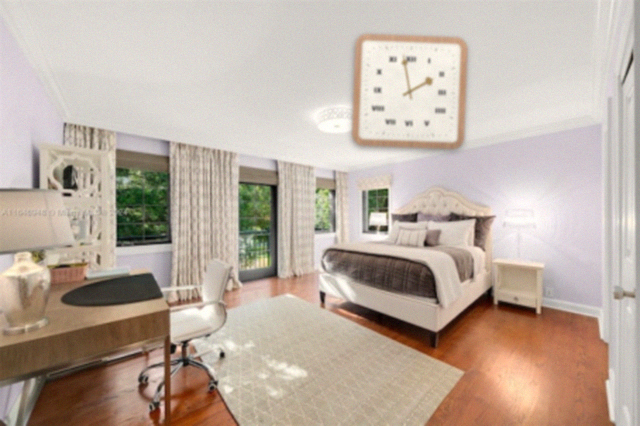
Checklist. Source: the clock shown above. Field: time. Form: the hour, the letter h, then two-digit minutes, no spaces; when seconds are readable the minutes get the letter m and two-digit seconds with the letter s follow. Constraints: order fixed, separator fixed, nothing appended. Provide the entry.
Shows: 1h58
